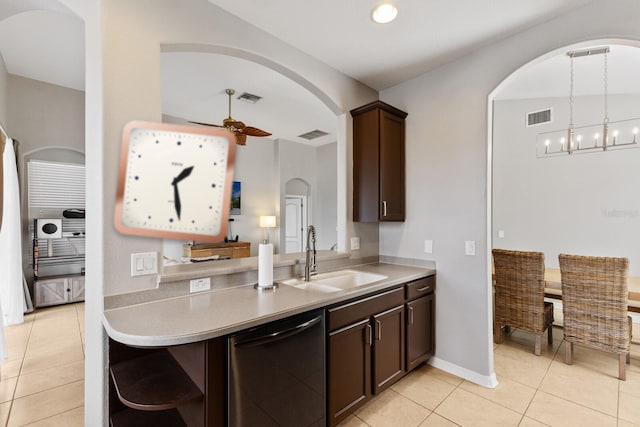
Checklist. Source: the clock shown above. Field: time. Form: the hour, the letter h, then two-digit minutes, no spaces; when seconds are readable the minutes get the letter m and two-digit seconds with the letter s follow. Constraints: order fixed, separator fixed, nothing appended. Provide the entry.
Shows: 1h28
